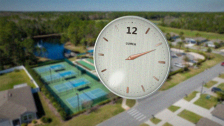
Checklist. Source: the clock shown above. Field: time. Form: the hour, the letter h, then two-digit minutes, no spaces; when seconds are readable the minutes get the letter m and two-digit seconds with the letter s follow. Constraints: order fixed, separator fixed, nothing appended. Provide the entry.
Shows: 2h11
